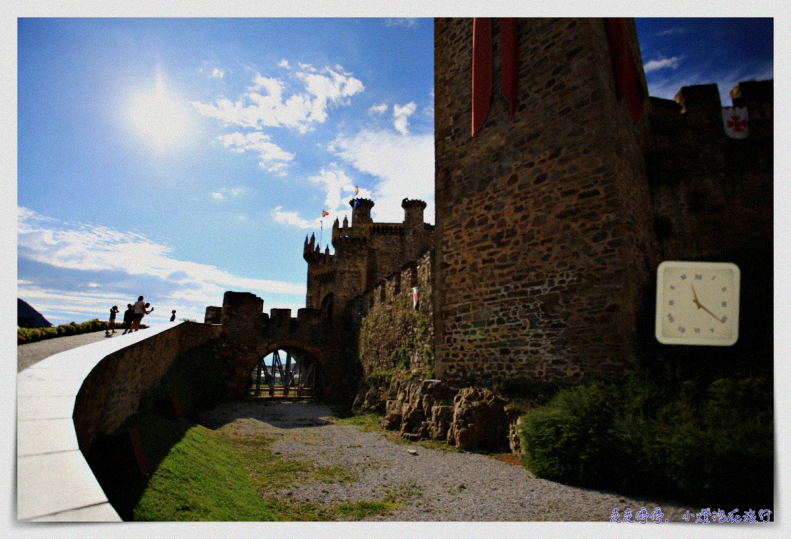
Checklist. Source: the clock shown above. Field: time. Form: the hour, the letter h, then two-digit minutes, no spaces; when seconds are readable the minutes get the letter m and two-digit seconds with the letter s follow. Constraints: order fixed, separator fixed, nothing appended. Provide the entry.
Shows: 11h21
